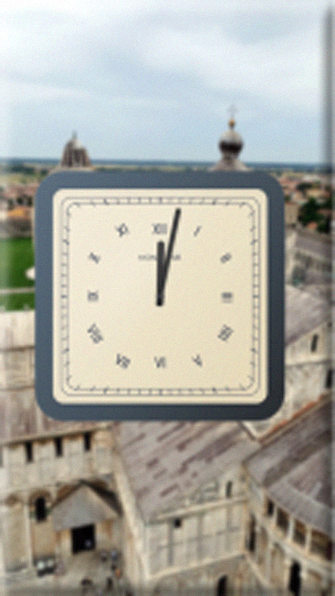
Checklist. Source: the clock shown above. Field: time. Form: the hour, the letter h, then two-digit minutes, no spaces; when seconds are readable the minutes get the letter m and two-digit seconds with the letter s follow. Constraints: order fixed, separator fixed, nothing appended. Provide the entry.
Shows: 12h02
